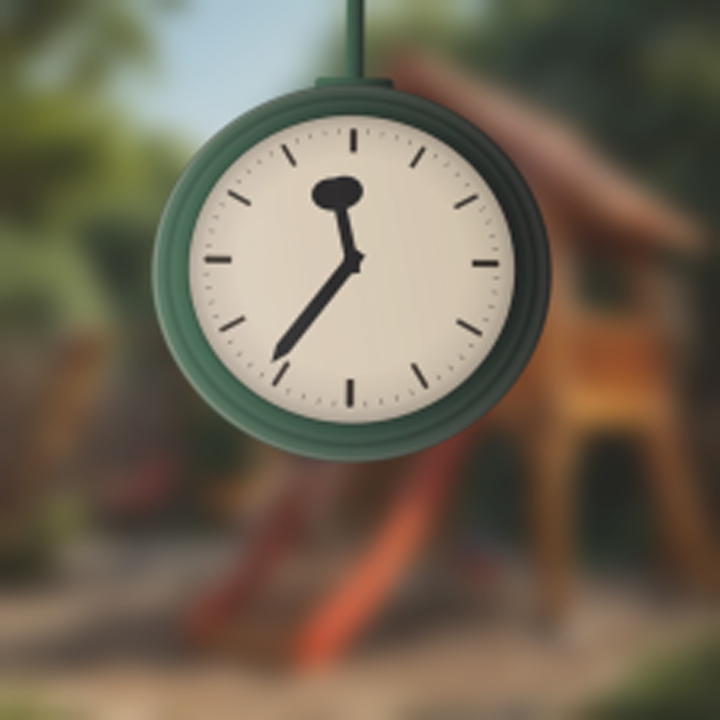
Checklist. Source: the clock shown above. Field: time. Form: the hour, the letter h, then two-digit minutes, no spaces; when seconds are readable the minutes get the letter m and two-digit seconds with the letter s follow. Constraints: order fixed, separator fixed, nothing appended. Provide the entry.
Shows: 11h36
